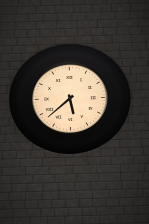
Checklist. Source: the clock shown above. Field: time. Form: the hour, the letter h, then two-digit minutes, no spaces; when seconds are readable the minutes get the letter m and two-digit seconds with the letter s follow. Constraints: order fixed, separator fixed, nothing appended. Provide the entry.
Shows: 5h38
